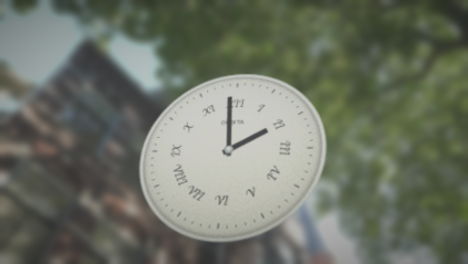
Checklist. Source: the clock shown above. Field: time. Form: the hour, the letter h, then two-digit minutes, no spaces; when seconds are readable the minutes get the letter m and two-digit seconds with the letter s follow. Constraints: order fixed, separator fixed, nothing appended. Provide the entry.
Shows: 1h59
